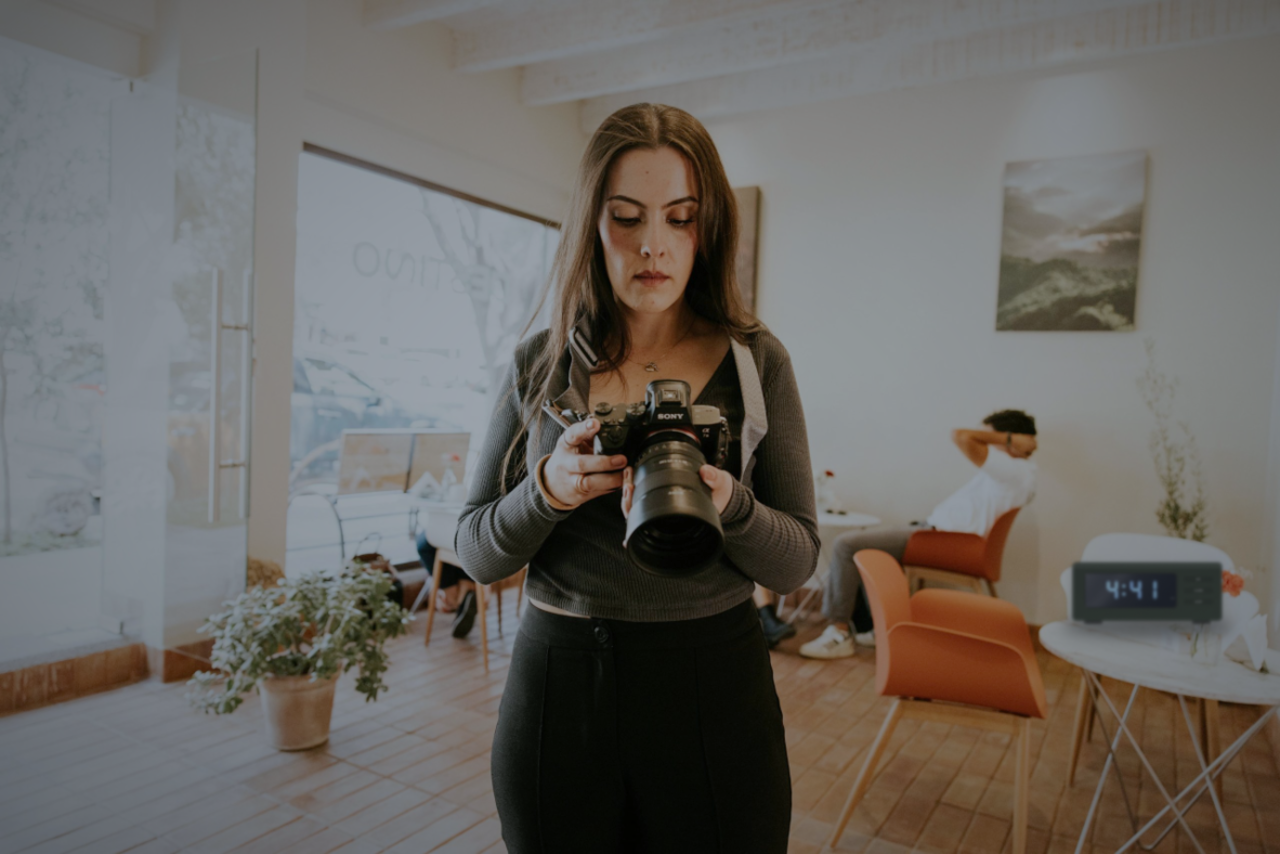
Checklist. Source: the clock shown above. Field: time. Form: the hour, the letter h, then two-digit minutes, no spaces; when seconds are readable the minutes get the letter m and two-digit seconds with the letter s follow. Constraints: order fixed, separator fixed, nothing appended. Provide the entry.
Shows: 4h41
